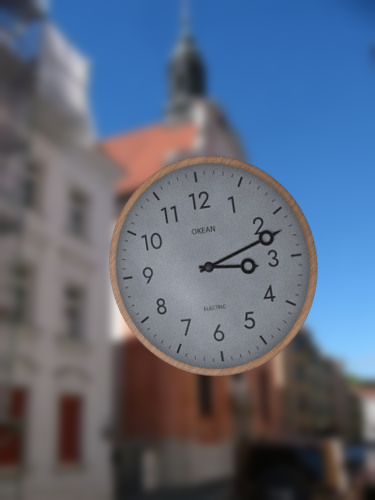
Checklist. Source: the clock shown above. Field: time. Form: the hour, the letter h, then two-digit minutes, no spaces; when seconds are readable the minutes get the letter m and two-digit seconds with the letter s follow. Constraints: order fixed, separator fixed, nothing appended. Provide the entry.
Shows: 3h12
